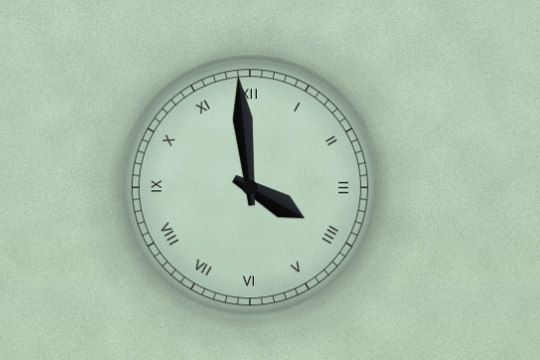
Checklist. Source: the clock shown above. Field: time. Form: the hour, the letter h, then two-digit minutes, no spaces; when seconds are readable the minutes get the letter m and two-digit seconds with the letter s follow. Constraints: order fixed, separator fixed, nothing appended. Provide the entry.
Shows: 3h59
